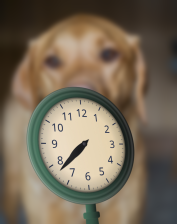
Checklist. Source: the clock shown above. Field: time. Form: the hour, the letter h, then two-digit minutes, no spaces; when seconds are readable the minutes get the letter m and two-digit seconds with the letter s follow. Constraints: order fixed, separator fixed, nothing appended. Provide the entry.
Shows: 7h38
